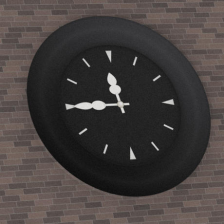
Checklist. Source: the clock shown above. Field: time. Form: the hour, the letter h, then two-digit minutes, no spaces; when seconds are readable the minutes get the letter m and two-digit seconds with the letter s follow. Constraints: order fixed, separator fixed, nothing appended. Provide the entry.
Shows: 11h45
